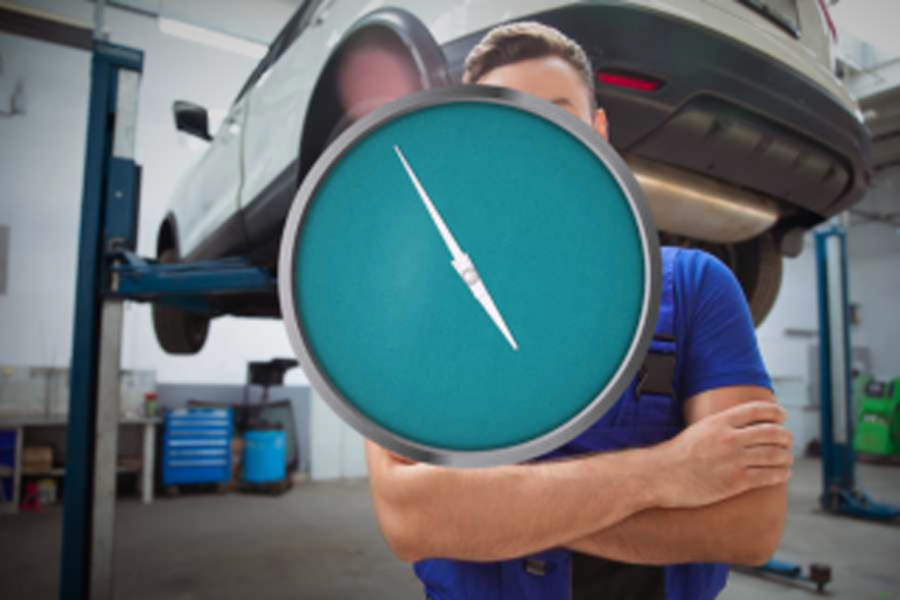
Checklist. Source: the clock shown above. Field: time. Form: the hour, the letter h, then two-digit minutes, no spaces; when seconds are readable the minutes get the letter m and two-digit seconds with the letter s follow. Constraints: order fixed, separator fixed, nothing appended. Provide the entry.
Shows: 4h55
